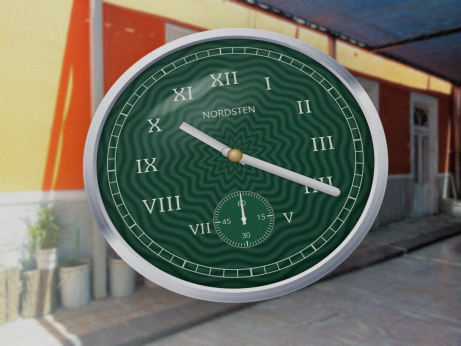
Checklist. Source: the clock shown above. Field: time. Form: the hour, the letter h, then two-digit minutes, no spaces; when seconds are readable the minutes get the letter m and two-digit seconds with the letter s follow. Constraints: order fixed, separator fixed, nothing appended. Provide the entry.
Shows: 10h20
